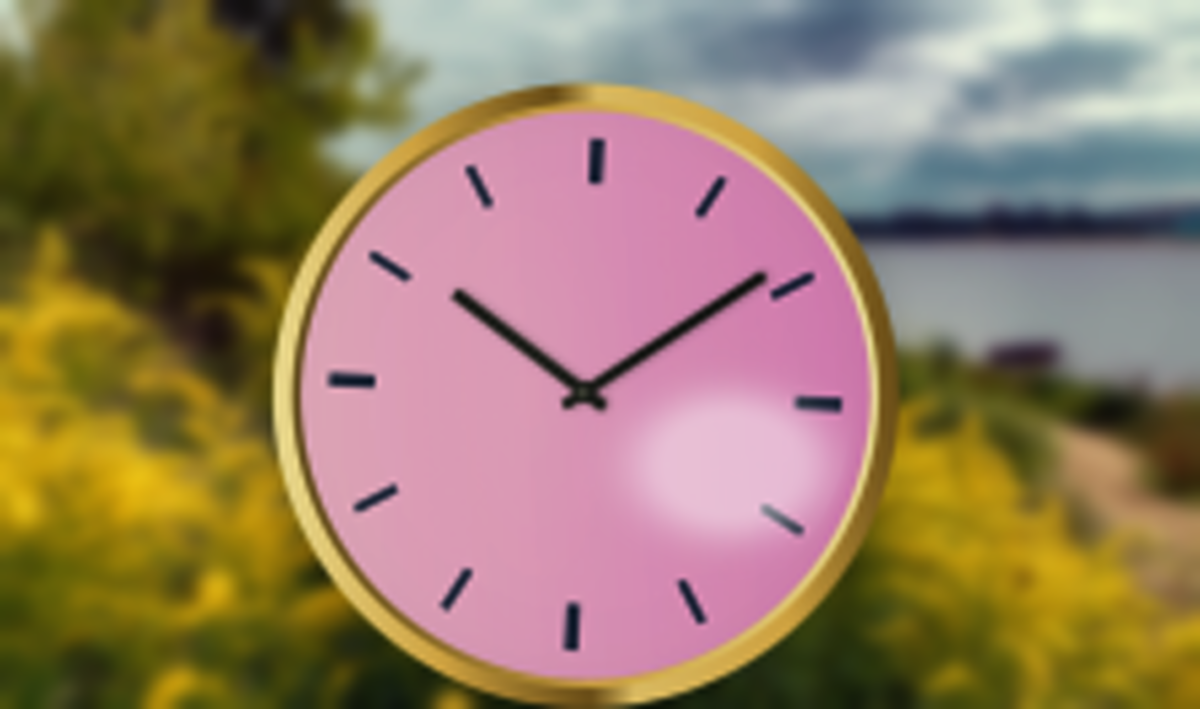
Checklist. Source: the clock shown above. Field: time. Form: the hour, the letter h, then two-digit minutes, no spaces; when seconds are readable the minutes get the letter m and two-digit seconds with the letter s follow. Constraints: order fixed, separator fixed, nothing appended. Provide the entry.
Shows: 10h09
